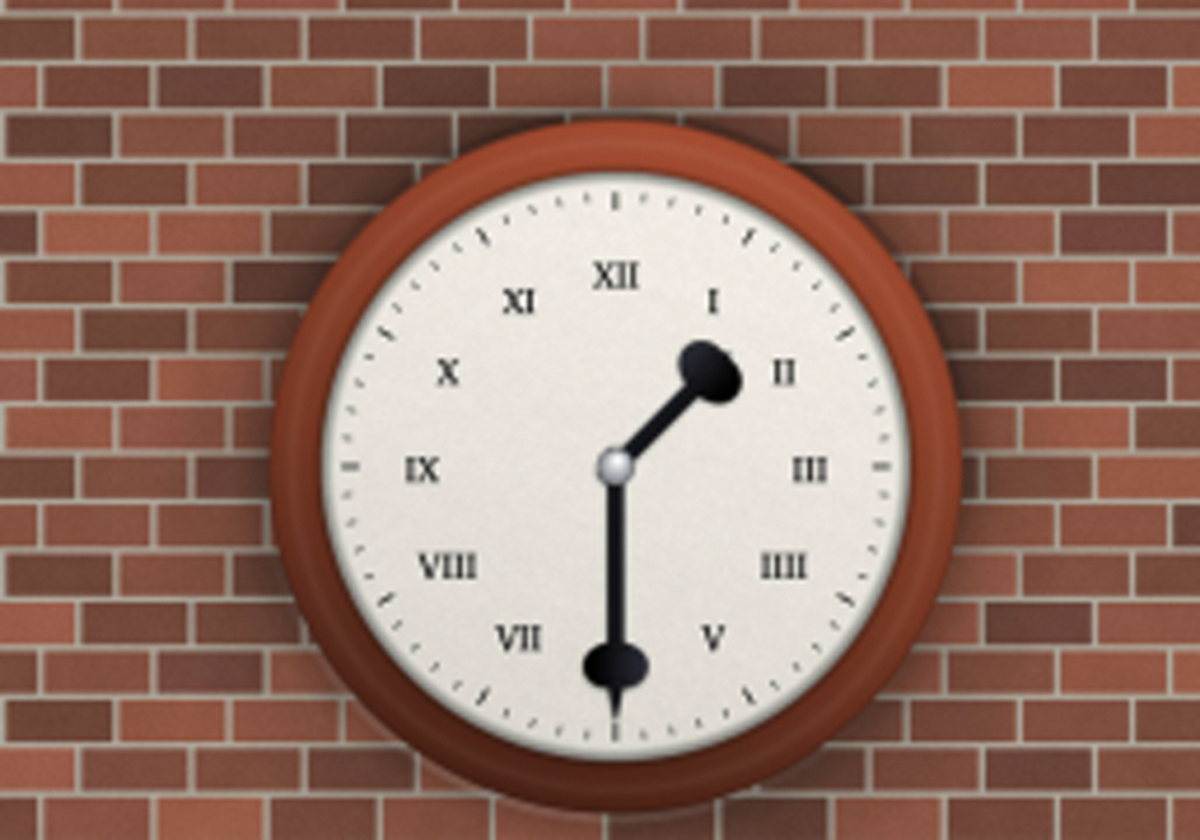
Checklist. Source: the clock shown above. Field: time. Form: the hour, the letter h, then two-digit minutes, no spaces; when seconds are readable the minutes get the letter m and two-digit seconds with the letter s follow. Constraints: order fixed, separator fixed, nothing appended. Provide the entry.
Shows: 1h30
